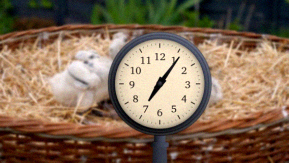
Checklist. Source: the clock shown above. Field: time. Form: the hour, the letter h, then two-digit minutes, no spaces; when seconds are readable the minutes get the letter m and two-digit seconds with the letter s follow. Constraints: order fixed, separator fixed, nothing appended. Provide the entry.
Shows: 7h06
